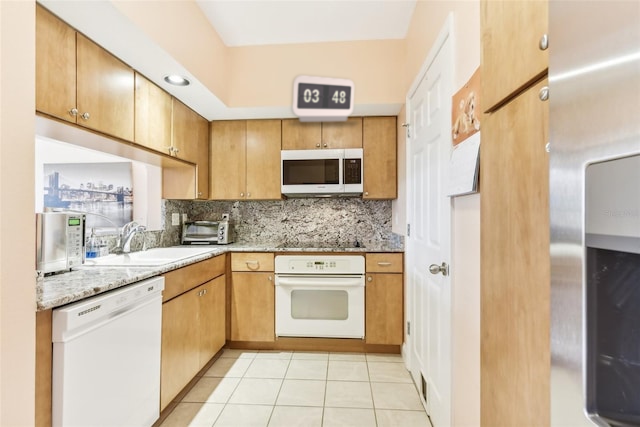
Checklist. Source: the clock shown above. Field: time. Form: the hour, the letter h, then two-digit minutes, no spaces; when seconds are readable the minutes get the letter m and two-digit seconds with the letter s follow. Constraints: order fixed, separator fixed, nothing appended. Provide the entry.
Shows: 3h48
